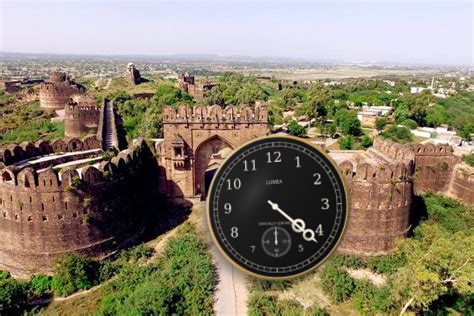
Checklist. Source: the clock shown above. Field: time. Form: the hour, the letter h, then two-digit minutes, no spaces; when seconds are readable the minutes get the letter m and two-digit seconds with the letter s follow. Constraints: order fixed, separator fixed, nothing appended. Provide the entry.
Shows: 4h22
